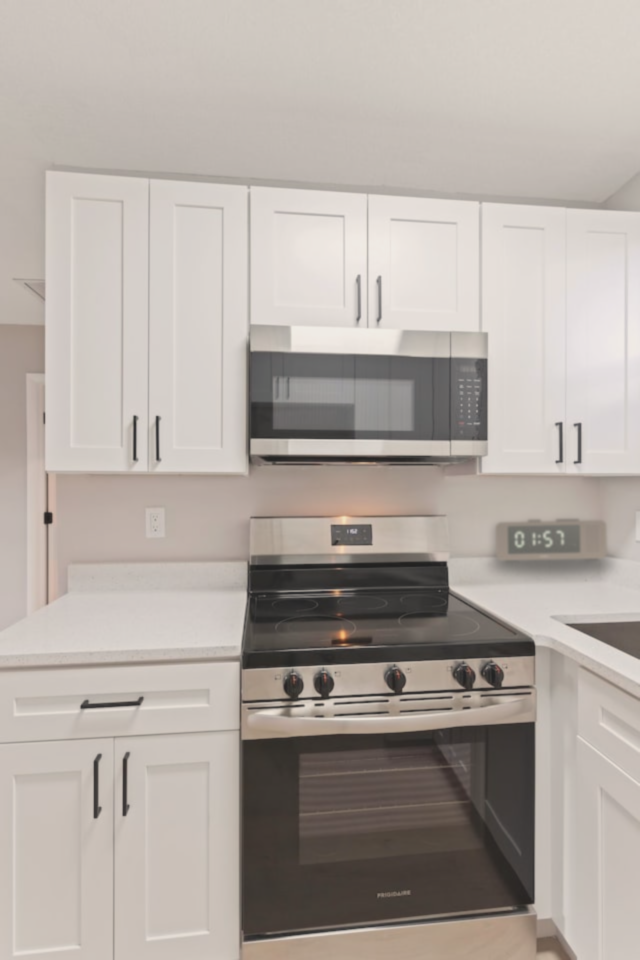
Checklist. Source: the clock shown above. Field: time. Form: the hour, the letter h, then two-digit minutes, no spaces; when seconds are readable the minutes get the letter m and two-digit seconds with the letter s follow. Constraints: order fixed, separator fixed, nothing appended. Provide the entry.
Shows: 1h57
